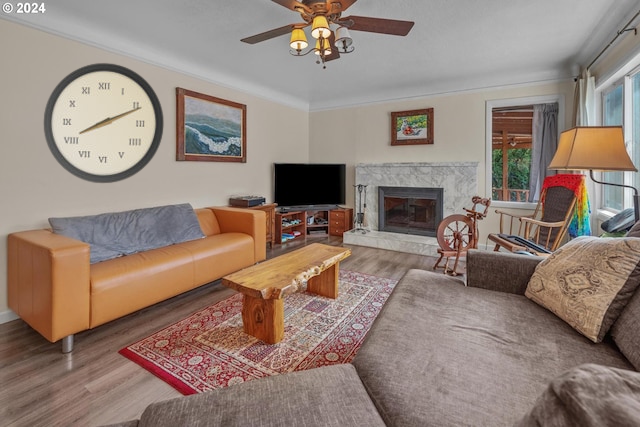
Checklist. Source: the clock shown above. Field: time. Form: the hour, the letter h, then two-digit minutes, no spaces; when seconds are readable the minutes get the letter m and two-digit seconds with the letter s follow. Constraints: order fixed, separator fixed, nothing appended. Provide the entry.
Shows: 8h11
